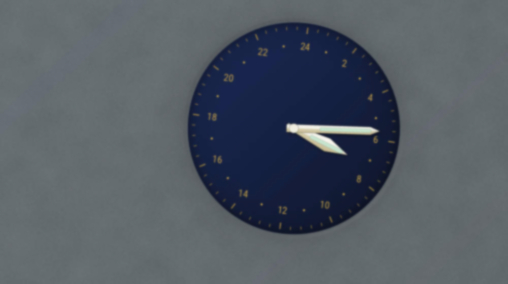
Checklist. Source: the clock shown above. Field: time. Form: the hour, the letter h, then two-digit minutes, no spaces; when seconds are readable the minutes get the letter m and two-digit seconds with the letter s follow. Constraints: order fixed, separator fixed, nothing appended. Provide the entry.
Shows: 7h14
